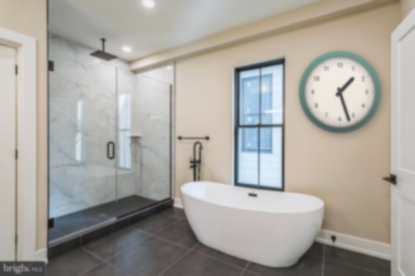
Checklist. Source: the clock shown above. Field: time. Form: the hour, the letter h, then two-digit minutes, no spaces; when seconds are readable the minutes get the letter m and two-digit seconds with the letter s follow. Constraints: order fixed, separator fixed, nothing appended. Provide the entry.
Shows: 1h27
